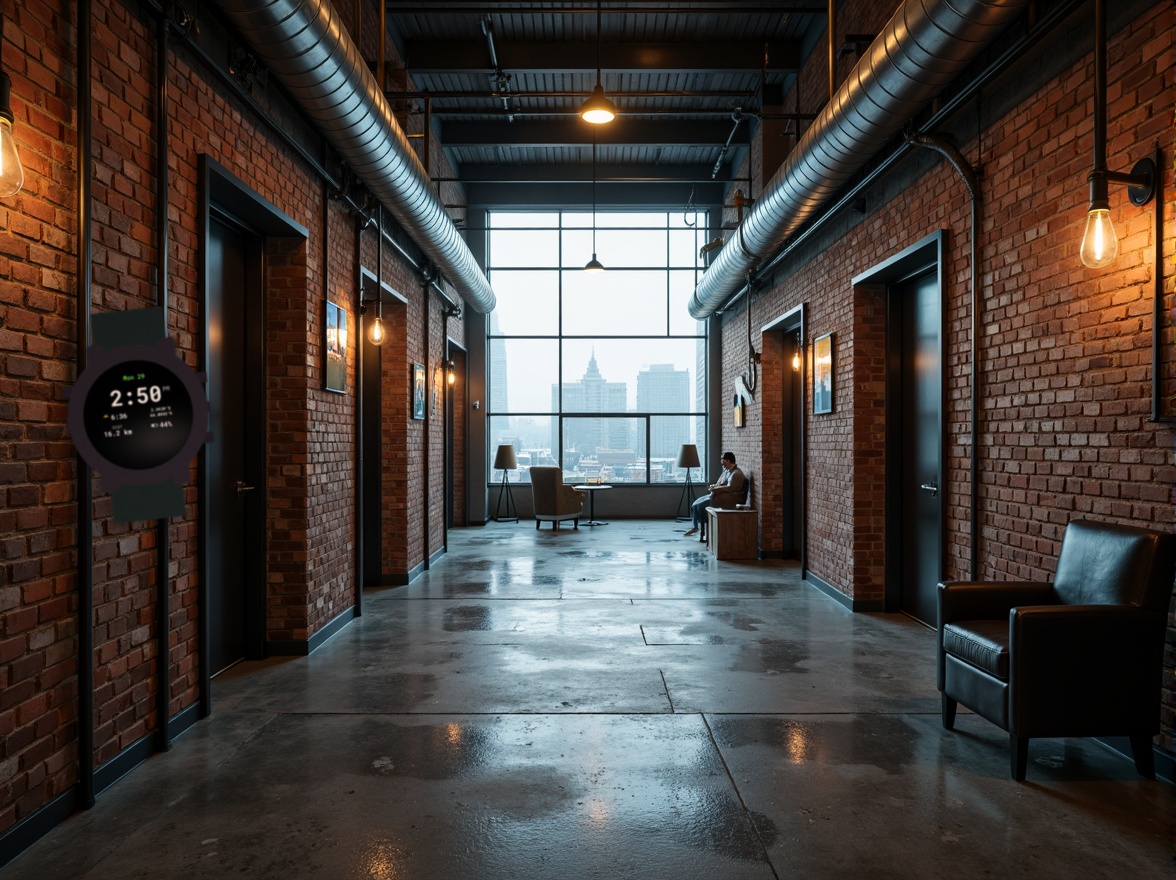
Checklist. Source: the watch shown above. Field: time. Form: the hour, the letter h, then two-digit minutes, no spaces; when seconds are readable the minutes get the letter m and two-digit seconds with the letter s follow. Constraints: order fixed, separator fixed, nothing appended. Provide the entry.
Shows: 2h50
